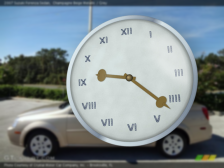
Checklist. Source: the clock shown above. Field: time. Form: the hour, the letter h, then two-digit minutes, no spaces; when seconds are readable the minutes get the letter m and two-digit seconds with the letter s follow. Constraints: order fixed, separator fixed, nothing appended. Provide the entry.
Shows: 9h22
